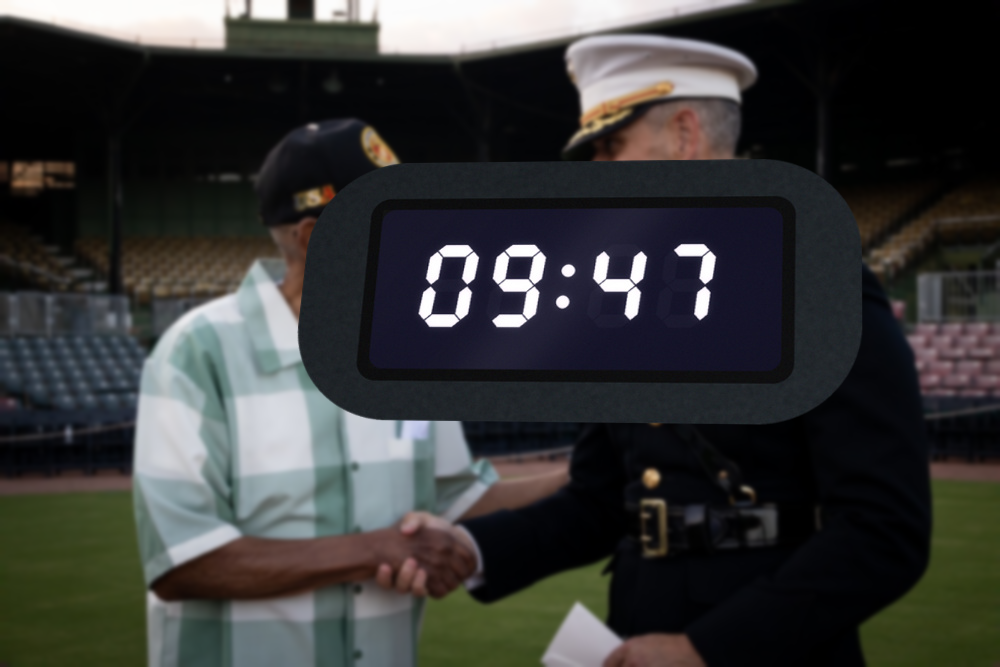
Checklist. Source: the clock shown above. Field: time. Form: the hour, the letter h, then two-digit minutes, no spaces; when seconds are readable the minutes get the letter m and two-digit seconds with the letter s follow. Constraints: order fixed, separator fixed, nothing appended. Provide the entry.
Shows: 9h47
